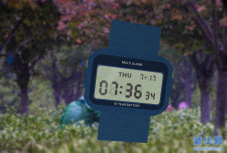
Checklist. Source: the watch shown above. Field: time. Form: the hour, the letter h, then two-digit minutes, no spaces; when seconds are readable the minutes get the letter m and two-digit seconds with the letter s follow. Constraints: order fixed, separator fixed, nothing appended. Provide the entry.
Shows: 7h36m34s
